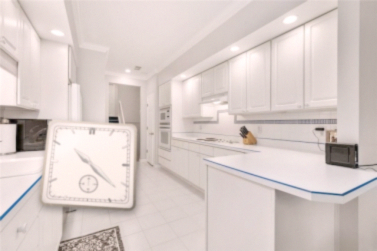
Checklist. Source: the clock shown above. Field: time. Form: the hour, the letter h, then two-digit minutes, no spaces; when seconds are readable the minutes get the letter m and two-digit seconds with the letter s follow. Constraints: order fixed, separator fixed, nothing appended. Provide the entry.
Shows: 10h22
